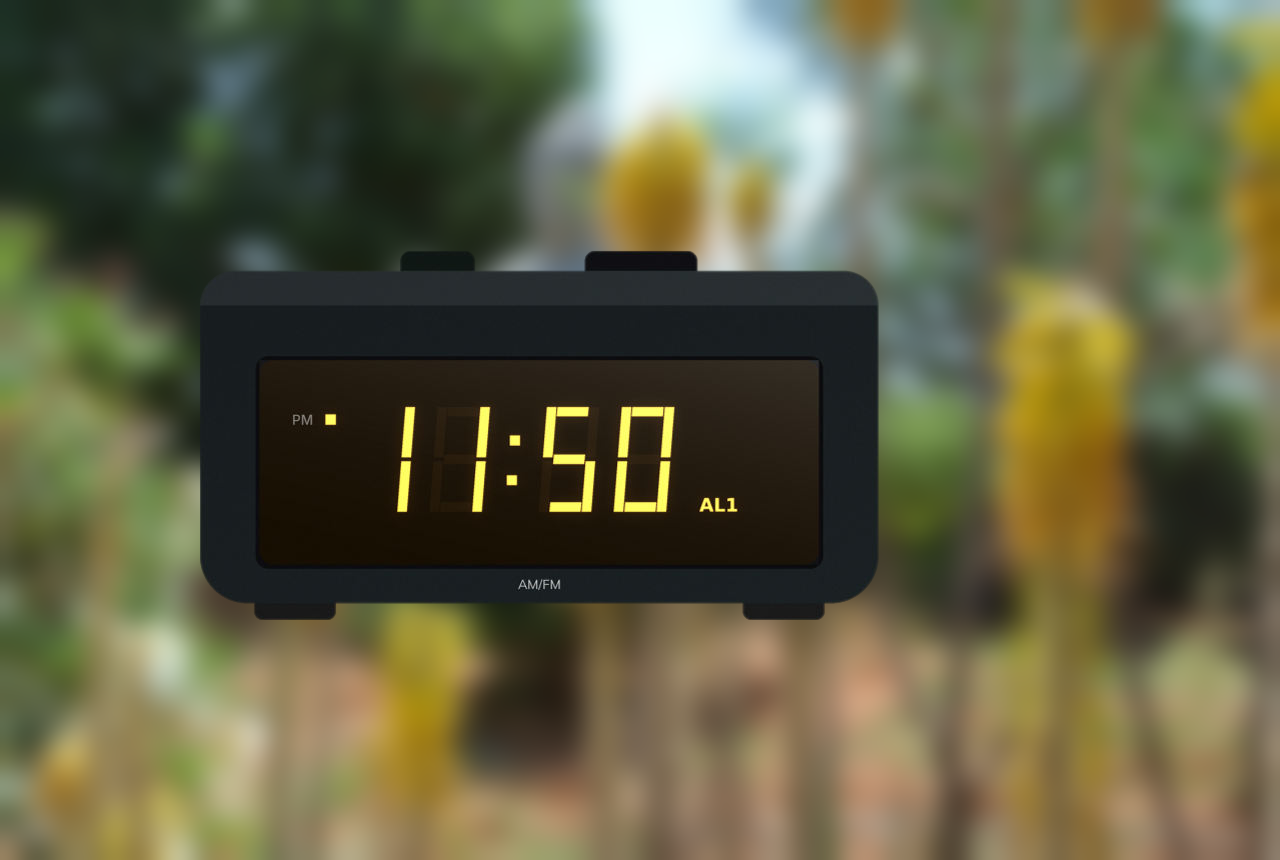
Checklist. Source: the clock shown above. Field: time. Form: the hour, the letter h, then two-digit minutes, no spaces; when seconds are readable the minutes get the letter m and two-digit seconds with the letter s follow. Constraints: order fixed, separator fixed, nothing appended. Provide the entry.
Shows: 11h50
